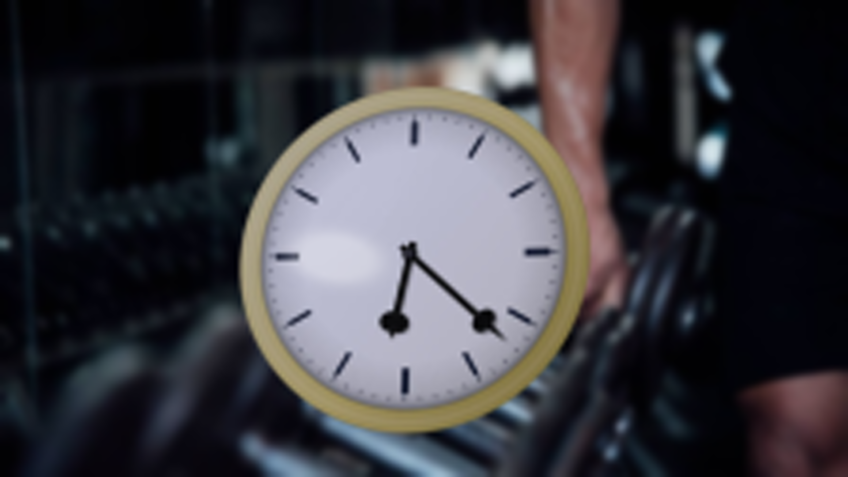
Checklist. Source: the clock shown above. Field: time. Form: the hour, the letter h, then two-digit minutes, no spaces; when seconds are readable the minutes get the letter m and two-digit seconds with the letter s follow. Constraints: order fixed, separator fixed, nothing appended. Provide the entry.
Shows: 6h22
